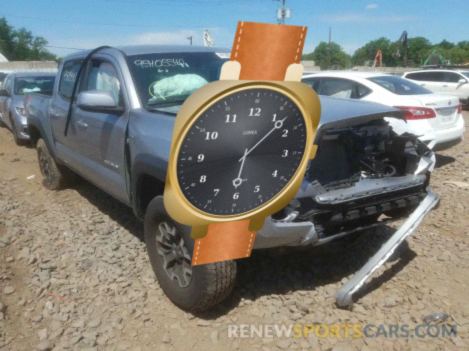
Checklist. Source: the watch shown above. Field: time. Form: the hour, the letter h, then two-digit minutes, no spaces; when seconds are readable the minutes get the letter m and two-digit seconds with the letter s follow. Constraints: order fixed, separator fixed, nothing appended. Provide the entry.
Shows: 6h07
